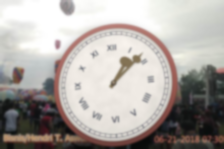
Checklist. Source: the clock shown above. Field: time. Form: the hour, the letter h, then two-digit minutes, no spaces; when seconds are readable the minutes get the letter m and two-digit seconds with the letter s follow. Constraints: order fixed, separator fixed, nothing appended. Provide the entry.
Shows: 1h08
